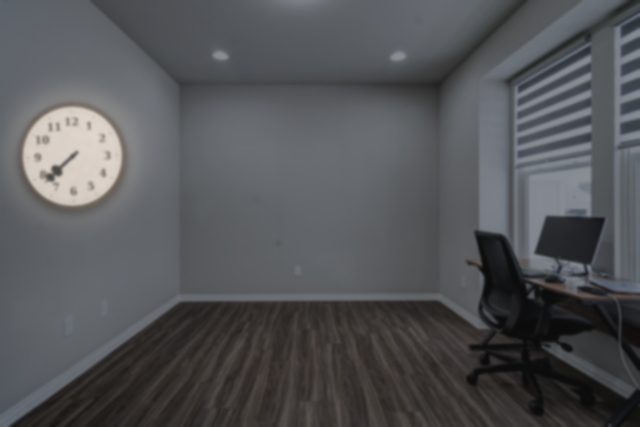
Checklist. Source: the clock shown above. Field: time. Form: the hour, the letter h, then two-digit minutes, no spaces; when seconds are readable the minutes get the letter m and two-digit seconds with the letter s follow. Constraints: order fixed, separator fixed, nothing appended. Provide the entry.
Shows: 7h38
